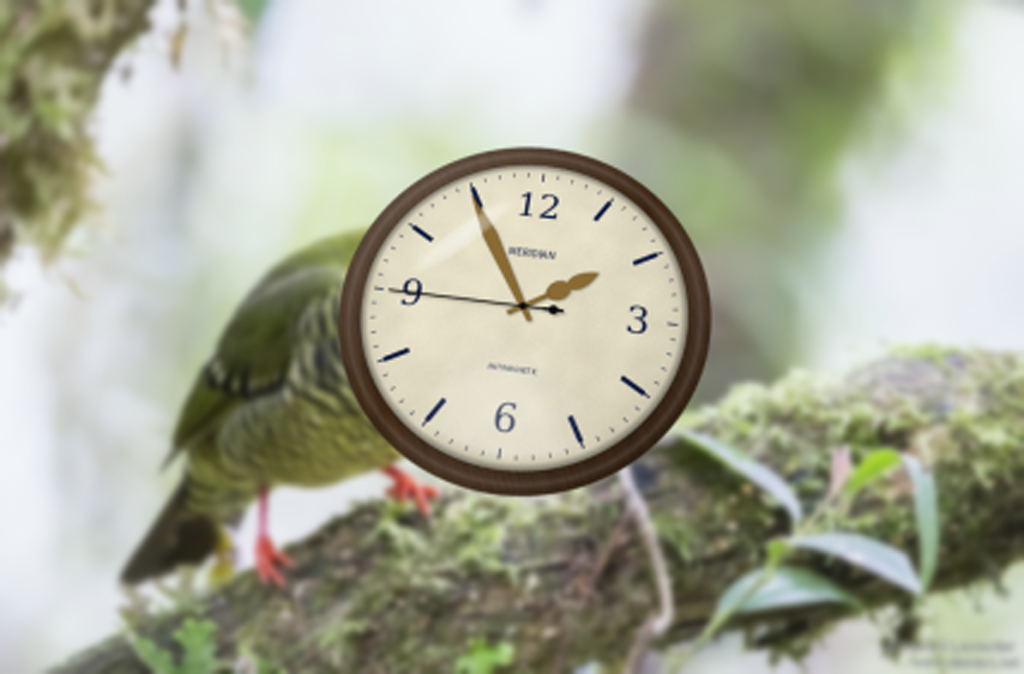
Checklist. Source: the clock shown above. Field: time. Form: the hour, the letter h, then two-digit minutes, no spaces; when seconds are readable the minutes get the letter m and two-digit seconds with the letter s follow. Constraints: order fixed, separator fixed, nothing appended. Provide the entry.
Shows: 1h54m45s
